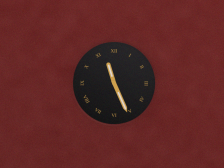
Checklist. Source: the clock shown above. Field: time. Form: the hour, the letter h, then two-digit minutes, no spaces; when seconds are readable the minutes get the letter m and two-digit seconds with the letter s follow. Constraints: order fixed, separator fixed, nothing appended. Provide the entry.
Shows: 11h26
